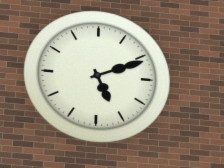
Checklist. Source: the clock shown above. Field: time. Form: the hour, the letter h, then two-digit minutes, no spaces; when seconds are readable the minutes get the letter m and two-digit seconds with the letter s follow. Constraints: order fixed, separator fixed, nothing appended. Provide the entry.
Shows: 5h11
